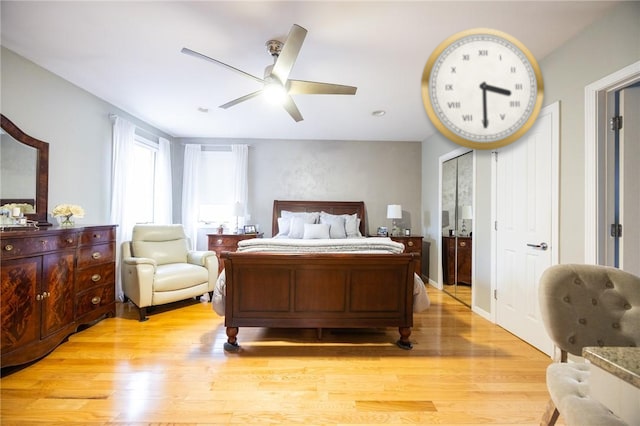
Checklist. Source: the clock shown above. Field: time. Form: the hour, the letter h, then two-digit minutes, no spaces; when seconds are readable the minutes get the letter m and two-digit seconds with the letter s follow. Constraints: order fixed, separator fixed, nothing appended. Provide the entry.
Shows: 3h30
